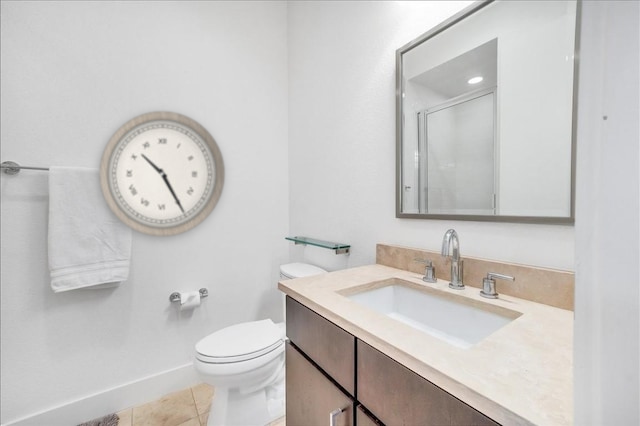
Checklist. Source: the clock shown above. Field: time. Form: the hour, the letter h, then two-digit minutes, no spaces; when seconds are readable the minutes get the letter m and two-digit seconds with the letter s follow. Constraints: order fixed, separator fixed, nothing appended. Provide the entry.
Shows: 10h25
